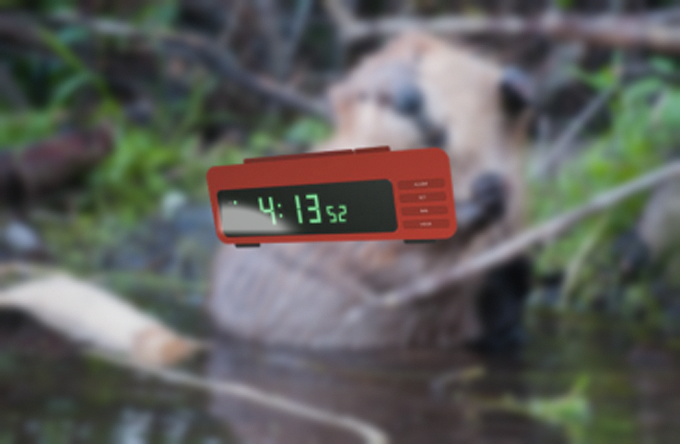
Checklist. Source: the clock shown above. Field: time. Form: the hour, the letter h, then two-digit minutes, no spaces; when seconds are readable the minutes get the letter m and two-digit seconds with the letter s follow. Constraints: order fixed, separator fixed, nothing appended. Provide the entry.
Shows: 4h13m52s
